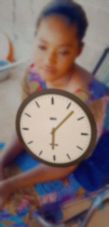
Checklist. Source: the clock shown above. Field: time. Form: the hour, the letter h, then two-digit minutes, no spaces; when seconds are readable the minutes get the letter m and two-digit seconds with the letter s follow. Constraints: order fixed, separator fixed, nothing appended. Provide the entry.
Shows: 6h07
